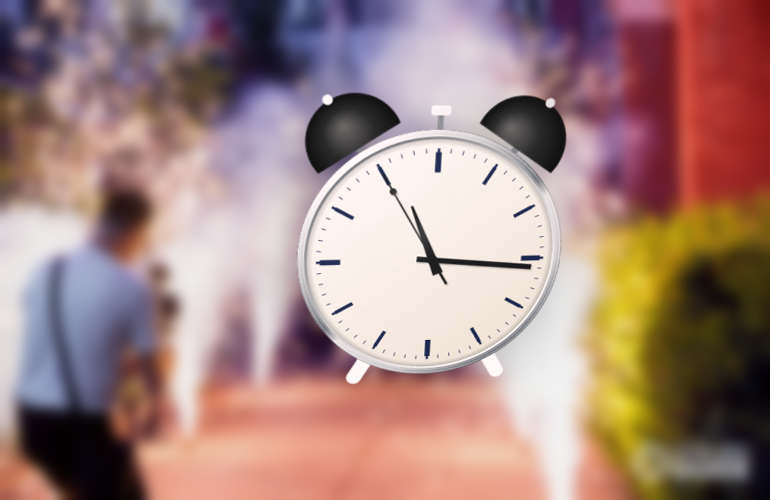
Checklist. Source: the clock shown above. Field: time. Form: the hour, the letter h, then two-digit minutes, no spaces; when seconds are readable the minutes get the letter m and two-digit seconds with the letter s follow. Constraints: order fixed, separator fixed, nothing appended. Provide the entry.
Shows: 11h15m55s
